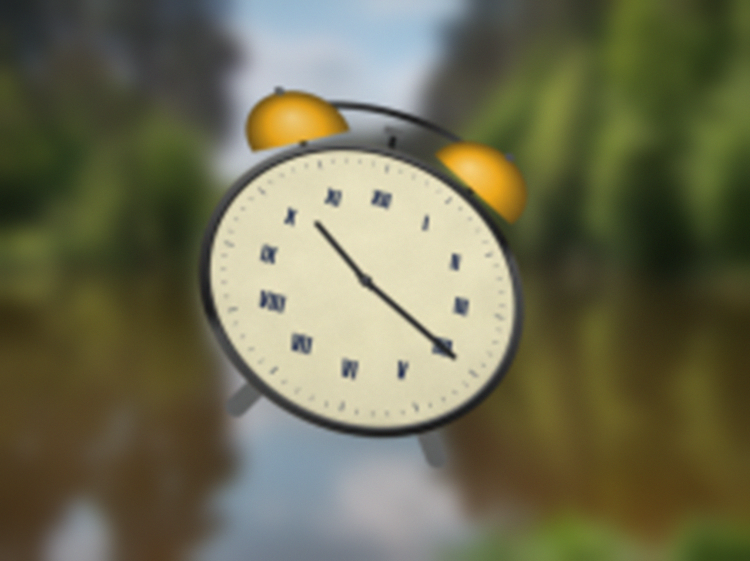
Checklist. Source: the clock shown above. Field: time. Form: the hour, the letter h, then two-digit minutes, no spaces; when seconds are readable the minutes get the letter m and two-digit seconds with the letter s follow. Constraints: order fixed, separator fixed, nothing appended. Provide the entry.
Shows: 10h20
